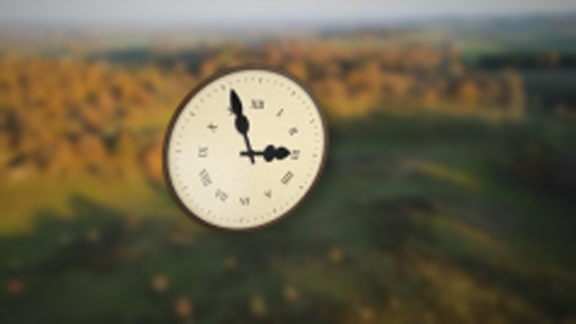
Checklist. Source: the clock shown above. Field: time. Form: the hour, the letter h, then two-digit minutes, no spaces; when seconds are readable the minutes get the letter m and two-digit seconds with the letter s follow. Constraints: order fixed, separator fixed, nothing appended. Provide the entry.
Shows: 2h56
